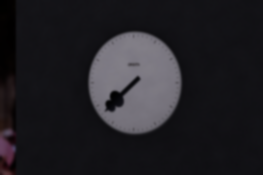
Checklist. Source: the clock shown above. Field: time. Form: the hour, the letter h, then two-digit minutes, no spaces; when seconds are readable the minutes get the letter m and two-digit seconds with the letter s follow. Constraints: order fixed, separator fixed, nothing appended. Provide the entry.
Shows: 7h38
